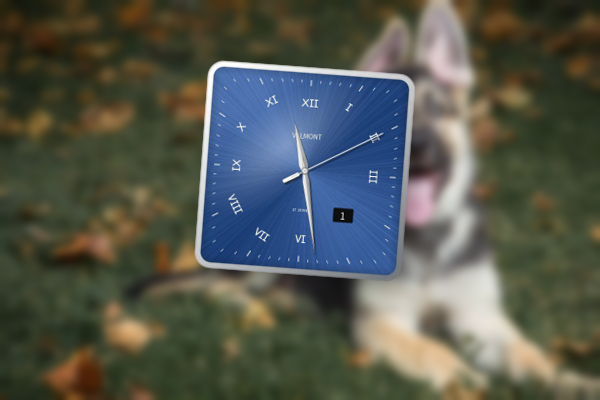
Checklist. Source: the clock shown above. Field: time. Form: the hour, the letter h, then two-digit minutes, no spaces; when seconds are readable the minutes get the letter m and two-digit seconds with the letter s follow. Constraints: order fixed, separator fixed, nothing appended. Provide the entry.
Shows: 11h28m10s
